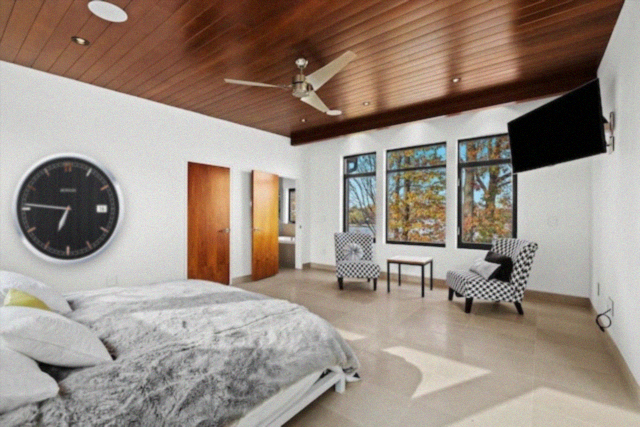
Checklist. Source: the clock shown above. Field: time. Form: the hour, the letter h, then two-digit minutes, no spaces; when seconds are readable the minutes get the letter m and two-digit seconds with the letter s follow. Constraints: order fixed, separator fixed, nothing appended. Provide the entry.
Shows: 6h46
